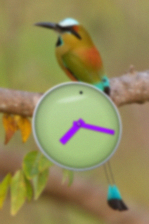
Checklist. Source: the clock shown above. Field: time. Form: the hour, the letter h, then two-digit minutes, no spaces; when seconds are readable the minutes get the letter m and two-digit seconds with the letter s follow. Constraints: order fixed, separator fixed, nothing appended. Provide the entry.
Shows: 7h16
